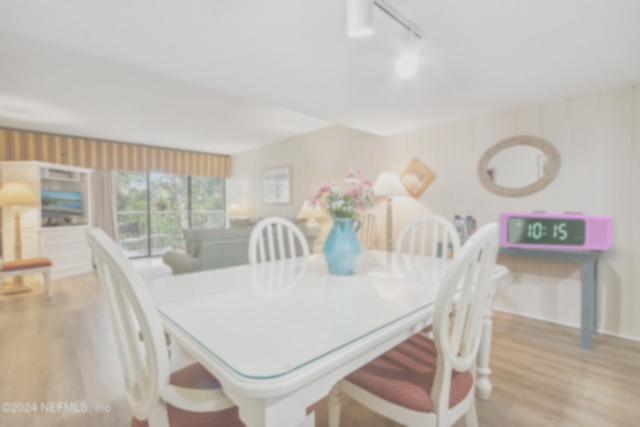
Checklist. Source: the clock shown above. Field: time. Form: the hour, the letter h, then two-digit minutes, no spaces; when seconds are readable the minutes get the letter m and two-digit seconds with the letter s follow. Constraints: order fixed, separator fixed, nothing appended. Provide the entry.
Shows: 10h15
